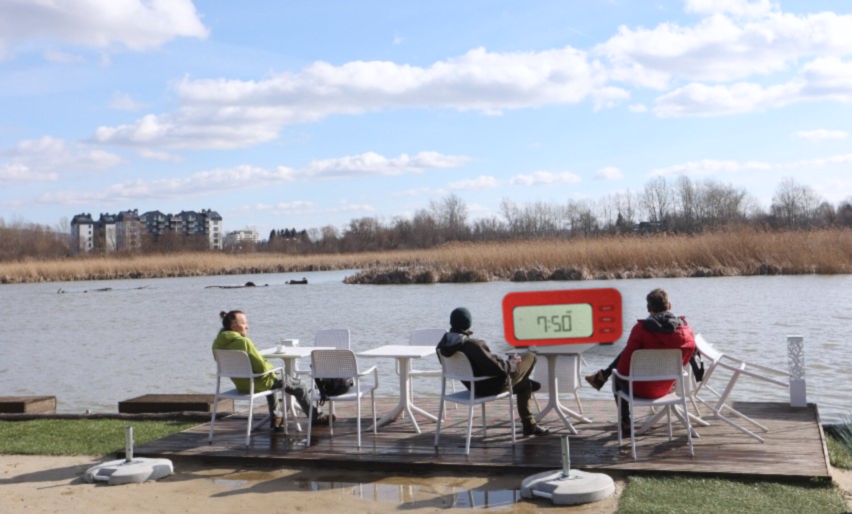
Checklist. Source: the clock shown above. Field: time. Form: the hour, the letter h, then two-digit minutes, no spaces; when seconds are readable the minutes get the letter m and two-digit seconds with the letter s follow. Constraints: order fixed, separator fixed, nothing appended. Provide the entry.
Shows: 7h50
